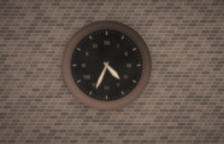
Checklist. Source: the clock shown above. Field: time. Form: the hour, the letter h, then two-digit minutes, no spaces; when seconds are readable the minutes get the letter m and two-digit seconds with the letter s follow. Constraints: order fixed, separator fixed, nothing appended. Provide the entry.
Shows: 4h34
